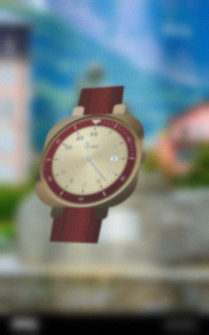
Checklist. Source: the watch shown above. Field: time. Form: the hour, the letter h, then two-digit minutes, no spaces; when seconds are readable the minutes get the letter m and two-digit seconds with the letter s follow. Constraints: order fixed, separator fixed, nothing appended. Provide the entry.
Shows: 11h23
